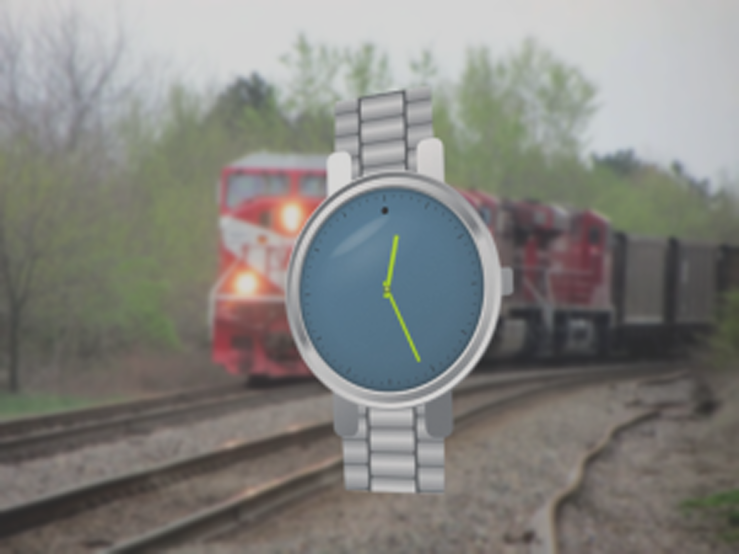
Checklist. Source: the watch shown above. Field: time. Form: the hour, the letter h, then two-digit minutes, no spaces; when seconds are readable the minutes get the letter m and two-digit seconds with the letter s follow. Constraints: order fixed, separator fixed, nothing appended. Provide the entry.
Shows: 12h26
